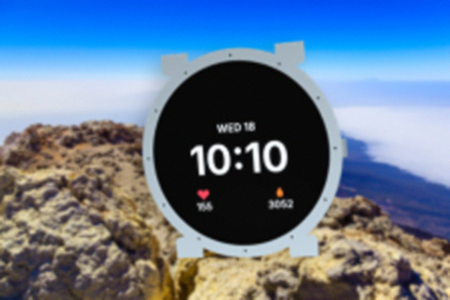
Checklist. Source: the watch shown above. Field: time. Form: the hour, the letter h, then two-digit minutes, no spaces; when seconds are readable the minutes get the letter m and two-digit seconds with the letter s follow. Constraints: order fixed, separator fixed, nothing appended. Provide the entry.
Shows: 10h10
